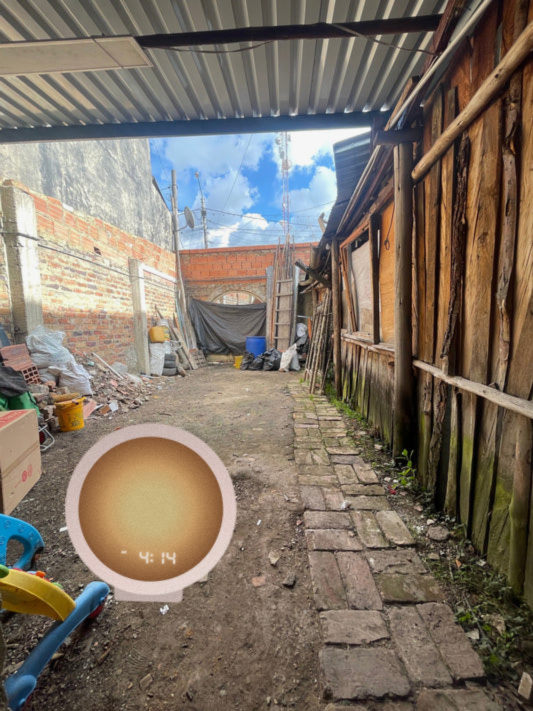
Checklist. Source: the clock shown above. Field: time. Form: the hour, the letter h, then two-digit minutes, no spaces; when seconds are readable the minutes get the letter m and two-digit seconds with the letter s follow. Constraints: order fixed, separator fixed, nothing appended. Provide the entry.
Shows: 4h14
